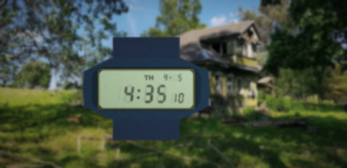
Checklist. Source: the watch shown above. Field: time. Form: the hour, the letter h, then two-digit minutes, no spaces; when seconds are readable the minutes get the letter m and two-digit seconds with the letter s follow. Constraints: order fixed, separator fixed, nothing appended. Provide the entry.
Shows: 4h35m10s
